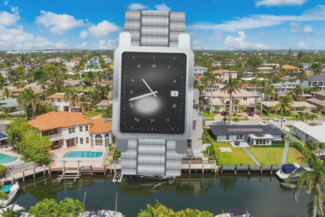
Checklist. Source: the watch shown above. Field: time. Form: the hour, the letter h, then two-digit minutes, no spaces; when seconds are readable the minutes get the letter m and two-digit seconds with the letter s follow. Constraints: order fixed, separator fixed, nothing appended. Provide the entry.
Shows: 10h42
